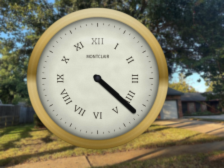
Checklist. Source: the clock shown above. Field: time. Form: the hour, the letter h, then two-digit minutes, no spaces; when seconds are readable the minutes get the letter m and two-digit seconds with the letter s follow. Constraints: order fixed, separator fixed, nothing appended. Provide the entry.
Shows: 4h22
